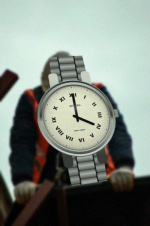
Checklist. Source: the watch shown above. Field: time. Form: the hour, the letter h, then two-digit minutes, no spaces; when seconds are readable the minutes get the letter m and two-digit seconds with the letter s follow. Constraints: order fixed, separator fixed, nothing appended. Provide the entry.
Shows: 4h00
